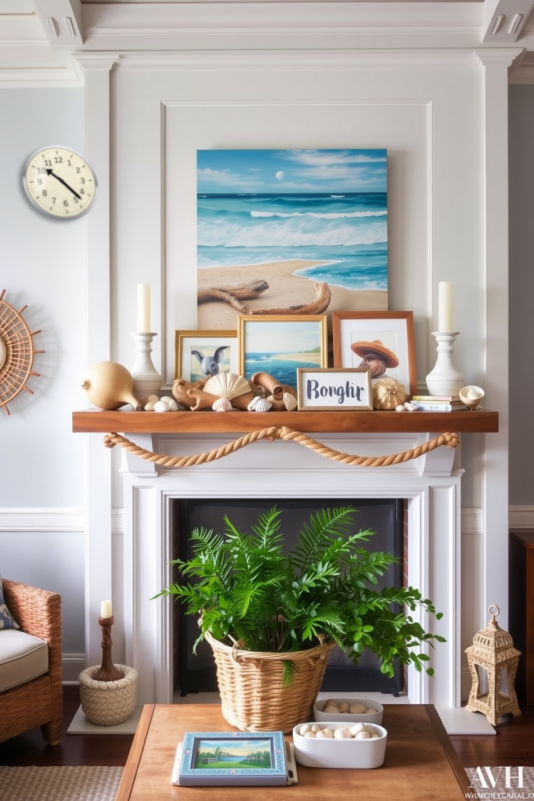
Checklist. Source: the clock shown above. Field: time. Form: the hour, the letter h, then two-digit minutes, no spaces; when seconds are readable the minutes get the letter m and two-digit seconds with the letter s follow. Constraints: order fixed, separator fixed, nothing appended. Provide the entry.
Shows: 10h23
